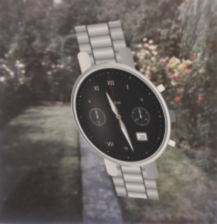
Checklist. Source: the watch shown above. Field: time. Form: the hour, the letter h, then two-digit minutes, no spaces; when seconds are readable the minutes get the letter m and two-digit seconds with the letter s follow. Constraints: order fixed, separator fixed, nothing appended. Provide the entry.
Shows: 11h28
